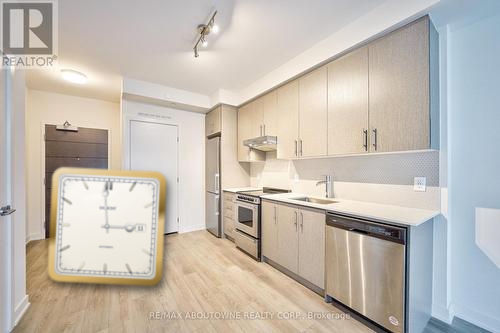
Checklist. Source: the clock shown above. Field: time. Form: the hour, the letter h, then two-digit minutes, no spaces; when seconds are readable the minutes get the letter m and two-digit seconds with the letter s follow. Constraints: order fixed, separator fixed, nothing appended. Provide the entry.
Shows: 2h59
